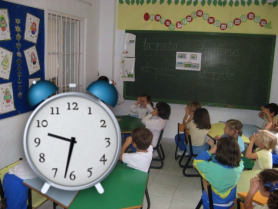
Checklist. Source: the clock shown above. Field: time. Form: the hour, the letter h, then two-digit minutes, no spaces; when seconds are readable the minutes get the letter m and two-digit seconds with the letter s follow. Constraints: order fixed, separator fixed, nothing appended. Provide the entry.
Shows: 9h32
